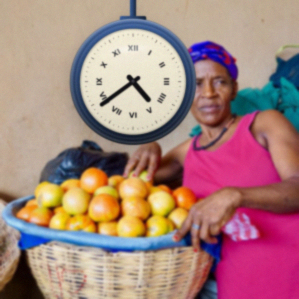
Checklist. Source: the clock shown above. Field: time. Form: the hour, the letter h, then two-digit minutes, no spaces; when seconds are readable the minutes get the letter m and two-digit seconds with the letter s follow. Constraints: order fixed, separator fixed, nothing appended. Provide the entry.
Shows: 4h39
